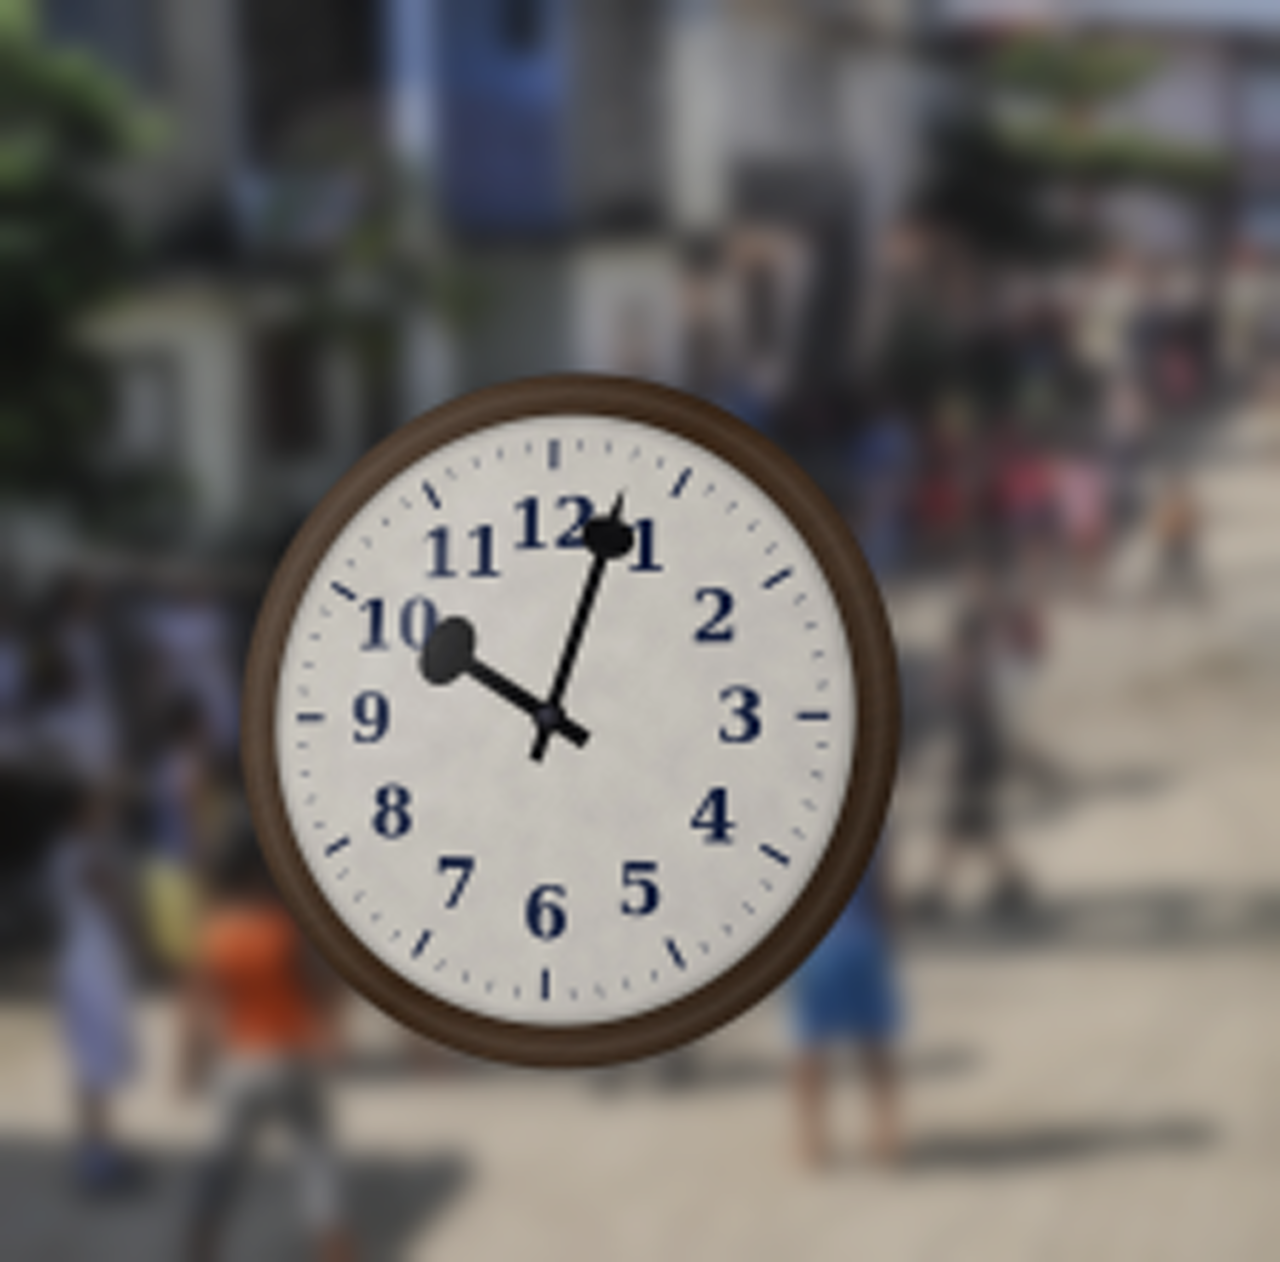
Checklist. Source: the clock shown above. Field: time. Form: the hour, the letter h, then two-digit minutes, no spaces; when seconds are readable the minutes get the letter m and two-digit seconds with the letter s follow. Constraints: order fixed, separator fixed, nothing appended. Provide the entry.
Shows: 10h03
